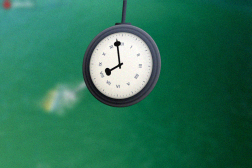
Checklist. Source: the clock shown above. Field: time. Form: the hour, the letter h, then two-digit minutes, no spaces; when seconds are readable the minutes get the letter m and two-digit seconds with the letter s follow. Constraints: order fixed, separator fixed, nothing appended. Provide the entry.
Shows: 7h58
